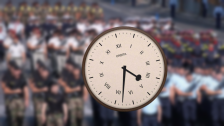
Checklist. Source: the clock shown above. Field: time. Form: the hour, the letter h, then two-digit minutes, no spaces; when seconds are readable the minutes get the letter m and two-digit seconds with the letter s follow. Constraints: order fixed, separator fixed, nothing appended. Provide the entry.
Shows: 4h33
